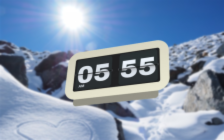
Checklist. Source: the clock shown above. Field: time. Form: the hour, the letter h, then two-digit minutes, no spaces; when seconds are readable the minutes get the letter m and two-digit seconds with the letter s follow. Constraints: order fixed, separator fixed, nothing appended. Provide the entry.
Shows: 5h55
